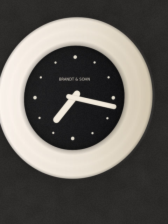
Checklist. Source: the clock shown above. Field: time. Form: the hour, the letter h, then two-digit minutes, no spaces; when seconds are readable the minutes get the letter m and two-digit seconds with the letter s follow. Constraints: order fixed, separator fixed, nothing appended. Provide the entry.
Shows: 7h17
